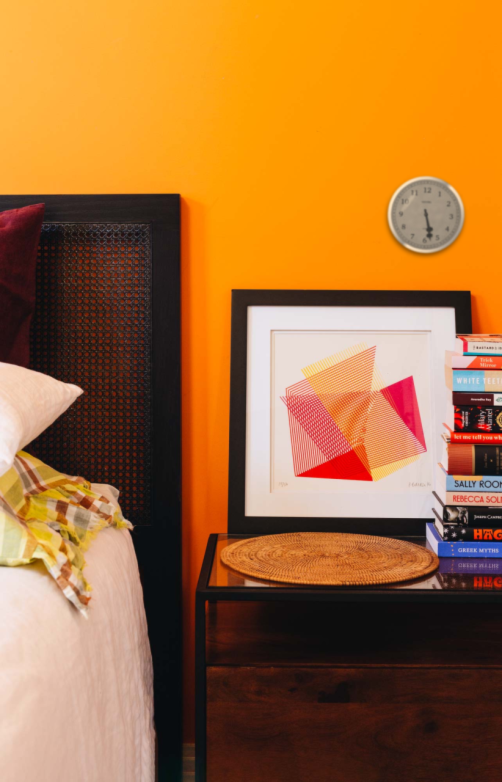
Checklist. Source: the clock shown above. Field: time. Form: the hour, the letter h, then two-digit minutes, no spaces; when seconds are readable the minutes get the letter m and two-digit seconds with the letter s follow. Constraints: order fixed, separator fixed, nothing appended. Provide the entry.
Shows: 5h28
